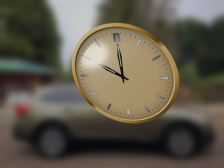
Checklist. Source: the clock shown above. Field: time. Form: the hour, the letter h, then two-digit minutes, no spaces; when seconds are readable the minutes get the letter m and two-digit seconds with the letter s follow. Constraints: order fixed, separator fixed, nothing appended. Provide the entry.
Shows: 10h00
